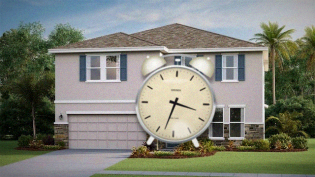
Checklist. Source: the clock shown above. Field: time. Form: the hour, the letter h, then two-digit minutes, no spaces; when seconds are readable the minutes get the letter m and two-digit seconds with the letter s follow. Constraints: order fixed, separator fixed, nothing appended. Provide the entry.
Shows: 3h33
